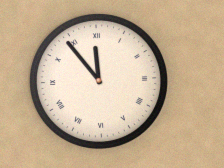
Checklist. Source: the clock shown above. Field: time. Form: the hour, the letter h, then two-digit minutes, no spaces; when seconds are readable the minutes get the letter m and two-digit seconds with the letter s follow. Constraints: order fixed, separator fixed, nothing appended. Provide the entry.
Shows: 11h54
